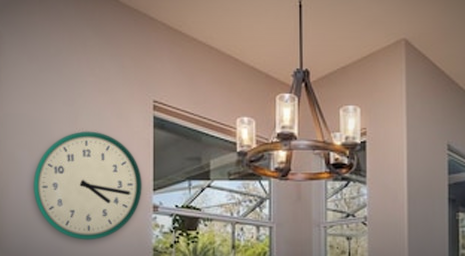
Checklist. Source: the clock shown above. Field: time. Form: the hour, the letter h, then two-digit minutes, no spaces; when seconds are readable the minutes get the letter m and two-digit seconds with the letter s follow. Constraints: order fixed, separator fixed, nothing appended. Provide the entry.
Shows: 4h17
